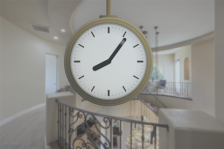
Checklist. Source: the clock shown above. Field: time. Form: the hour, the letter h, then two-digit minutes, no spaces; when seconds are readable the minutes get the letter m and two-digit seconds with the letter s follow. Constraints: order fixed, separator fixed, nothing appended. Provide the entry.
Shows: 8h06
